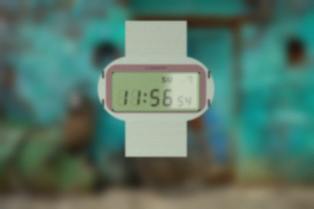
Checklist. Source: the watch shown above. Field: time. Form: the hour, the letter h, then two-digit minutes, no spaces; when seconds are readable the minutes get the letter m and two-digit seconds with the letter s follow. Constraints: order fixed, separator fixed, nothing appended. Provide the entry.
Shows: 11h56m54s
